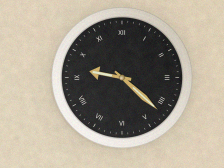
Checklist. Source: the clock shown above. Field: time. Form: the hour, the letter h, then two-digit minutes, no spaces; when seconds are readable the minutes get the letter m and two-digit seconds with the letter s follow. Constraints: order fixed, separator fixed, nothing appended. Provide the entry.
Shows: 9h22
